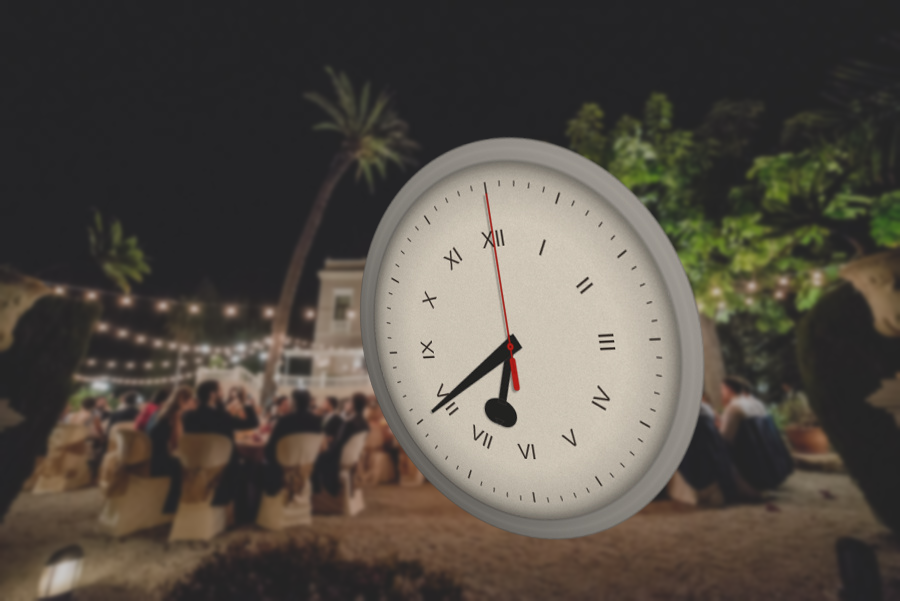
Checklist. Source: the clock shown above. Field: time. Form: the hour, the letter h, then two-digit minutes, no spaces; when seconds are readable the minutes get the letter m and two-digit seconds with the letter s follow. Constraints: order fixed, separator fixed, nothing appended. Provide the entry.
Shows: 6h40m00s
